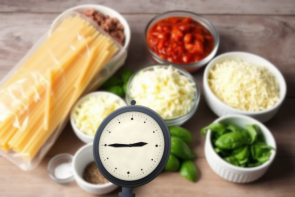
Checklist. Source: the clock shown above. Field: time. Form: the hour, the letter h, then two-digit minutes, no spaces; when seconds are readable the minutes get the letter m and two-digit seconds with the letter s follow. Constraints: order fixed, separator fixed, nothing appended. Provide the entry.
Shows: 2h45
